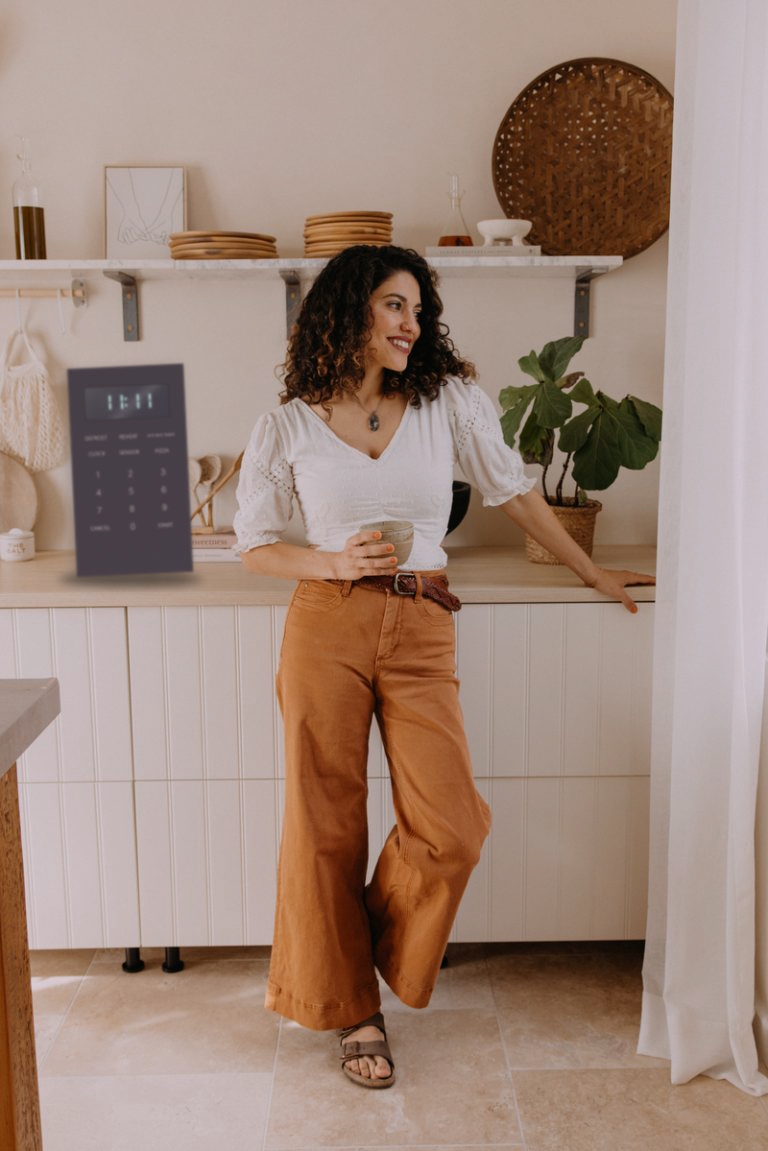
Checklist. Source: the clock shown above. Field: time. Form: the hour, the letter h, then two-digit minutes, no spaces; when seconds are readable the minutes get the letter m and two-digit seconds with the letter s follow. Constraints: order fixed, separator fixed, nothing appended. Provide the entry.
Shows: 11h11
